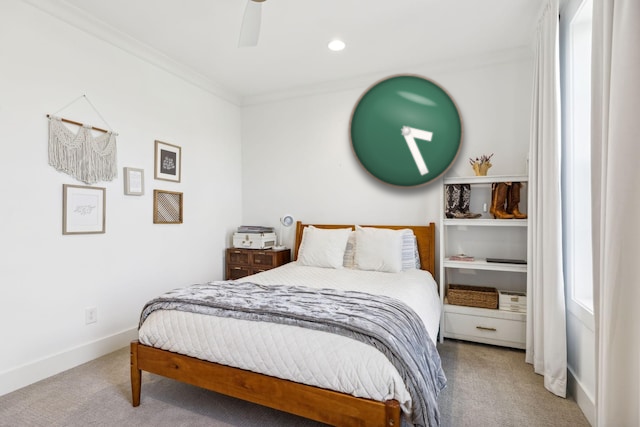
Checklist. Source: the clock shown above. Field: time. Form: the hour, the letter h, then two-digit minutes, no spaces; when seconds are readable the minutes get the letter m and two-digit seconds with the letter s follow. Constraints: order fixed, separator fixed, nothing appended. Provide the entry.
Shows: 3h26
